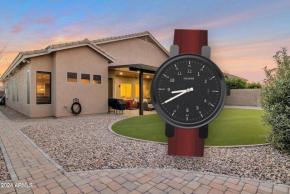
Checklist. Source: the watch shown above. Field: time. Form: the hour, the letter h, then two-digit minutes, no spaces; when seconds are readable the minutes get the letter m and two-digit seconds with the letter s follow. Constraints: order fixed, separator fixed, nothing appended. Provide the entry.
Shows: 8h40
